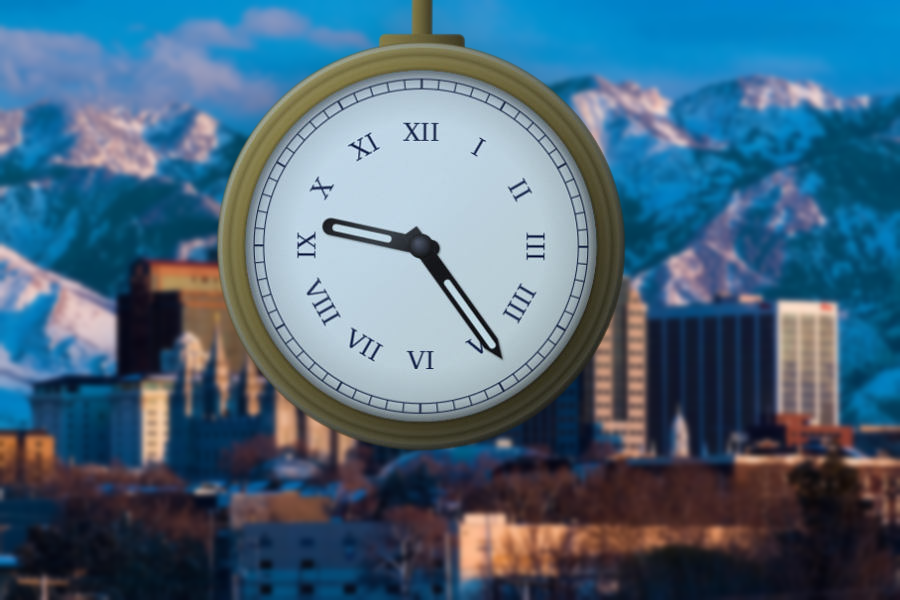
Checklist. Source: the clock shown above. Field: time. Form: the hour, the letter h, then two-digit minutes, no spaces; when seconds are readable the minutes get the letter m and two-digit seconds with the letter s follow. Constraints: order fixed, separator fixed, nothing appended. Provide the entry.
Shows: 9h24
